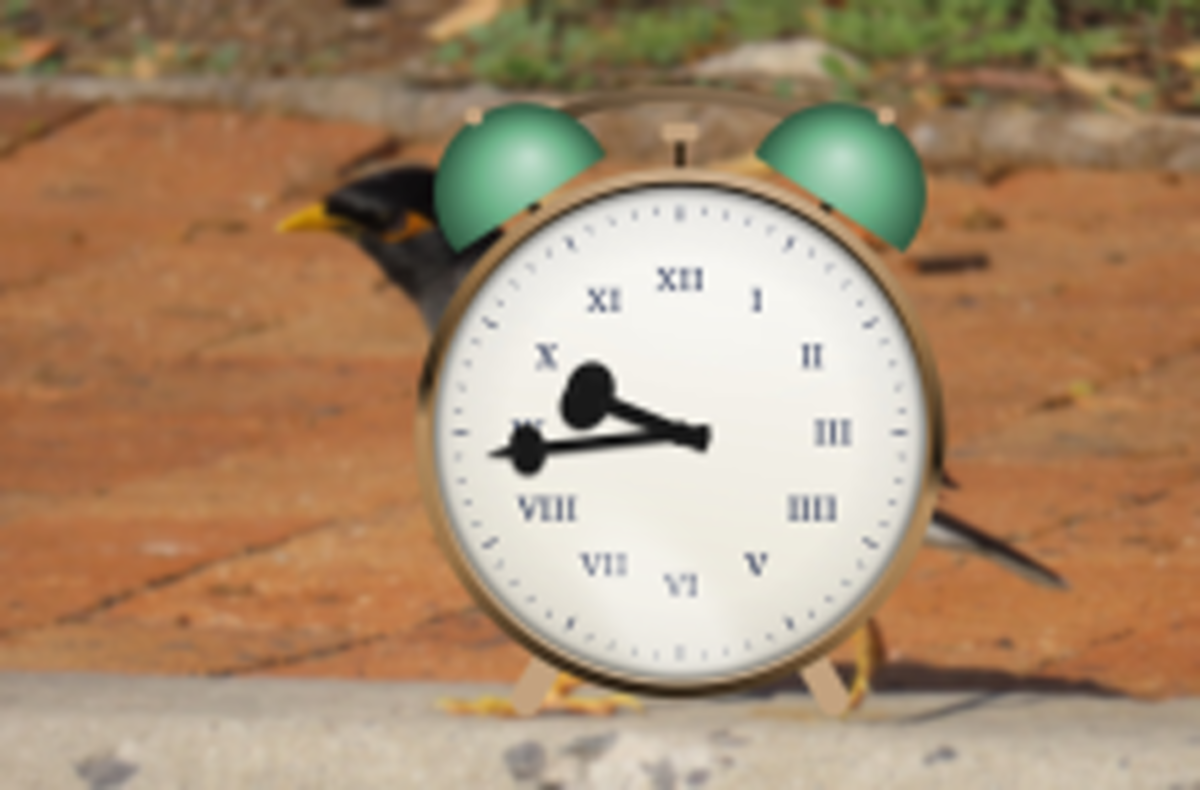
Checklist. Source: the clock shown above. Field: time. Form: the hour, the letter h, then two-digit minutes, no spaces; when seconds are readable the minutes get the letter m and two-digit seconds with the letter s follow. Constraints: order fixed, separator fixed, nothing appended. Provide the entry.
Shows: 9h44
